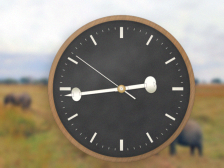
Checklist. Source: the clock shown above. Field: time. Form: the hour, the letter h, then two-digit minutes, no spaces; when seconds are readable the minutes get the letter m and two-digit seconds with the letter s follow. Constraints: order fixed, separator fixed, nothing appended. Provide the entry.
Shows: 2h43m51s
